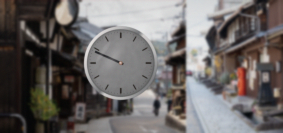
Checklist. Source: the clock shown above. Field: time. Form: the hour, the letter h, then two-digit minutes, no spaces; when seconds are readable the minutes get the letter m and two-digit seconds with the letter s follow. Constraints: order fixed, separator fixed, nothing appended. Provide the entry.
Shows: 9h49
